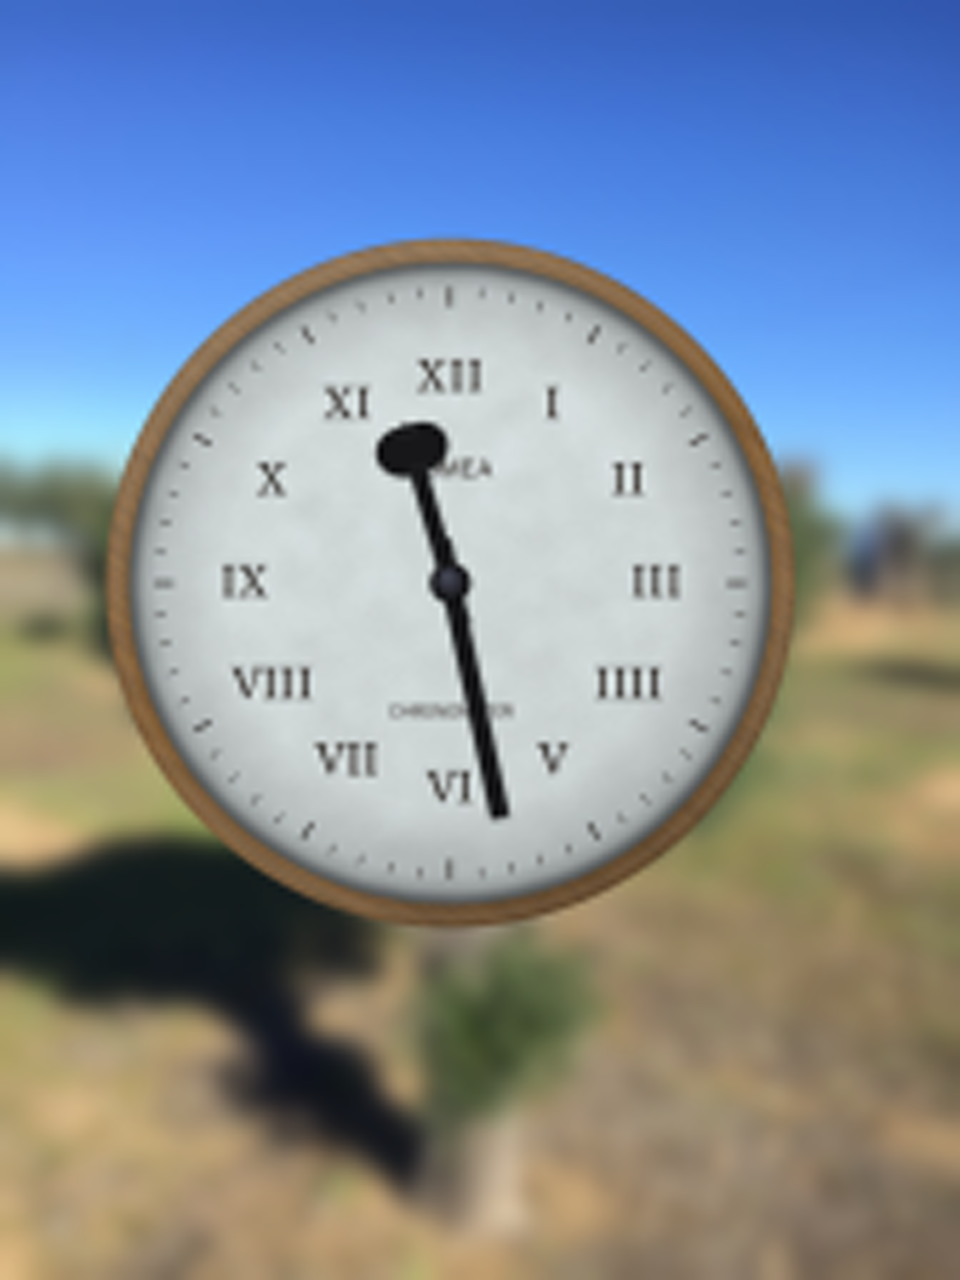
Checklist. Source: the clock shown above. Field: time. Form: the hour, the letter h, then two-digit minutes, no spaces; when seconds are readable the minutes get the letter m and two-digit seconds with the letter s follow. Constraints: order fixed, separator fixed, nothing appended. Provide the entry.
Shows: 11h28
